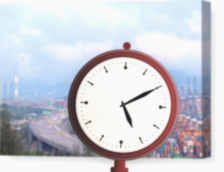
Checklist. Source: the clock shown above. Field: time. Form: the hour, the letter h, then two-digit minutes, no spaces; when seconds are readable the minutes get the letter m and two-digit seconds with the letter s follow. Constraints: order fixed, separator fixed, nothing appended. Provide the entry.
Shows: 5h10
